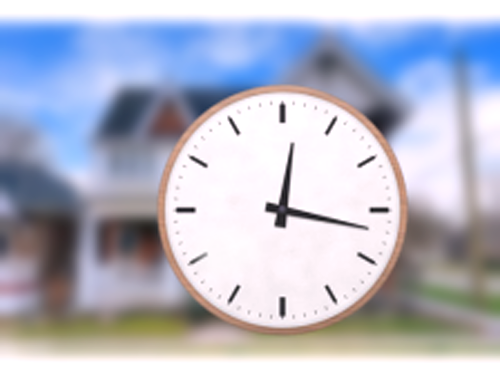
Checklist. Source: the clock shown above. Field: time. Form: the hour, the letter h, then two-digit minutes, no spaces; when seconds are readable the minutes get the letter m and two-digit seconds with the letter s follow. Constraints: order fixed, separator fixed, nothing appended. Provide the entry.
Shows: 12h17
